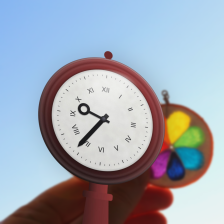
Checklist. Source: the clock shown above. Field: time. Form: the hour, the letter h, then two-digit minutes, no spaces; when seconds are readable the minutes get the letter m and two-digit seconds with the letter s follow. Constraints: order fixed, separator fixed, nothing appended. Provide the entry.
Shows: 9h36
